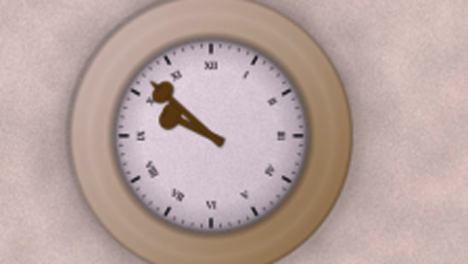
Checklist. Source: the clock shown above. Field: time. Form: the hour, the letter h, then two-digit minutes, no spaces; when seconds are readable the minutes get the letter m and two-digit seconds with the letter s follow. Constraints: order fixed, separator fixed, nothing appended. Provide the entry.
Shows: 9h52
